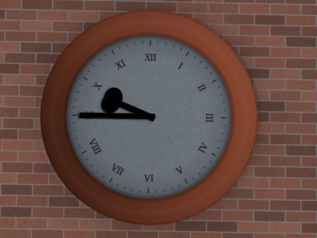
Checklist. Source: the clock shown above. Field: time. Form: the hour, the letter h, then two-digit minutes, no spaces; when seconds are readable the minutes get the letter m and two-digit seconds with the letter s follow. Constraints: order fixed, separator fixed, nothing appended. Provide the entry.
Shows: 9h45
